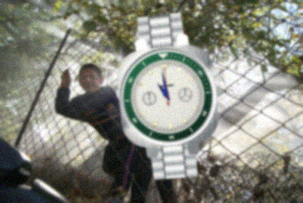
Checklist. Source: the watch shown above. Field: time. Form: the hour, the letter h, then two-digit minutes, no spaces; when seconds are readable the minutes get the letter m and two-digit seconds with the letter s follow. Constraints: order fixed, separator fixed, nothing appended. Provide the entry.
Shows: 10h59
